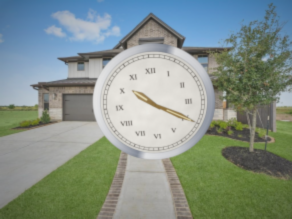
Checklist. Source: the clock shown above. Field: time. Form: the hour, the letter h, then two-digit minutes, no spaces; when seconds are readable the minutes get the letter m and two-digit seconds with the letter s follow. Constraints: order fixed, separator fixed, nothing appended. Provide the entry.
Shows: 10h20
